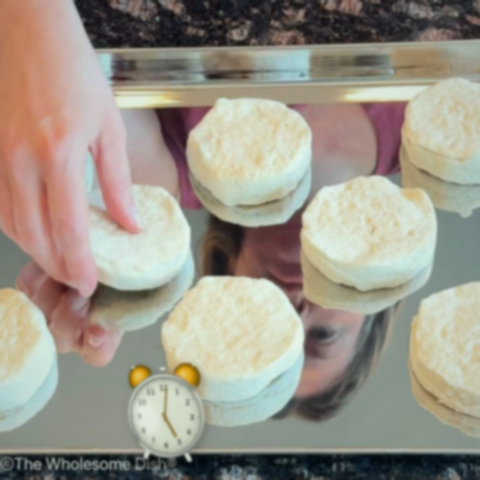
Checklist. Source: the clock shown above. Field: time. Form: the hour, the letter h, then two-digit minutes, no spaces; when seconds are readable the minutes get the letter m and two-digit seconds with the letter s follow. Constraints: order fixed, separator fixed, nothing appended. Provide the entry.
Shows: 5h01
